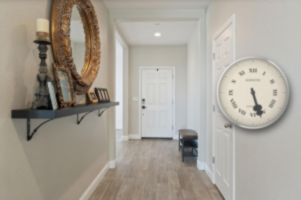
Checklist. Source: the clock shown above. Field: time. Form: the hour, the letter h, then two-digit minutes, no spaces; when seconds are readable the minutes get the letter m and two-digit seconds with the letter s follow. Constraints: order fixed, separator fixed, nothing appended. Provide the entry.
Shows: 5h27
